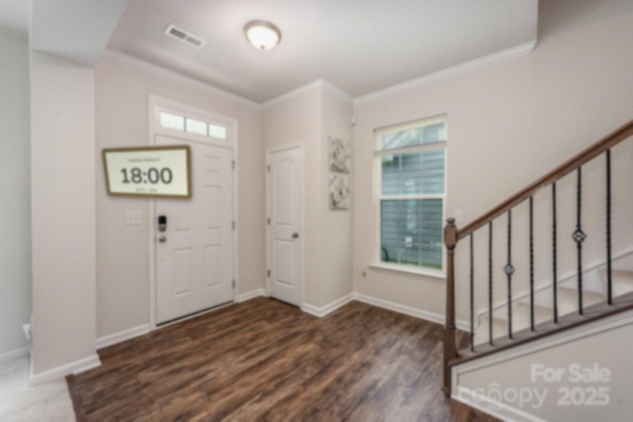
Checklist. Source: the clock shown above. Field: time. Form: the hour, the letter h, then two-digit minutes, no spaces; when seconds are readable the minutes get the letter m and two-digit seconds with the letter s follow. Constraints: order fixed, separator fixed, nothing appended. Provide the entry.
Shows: 18h00
